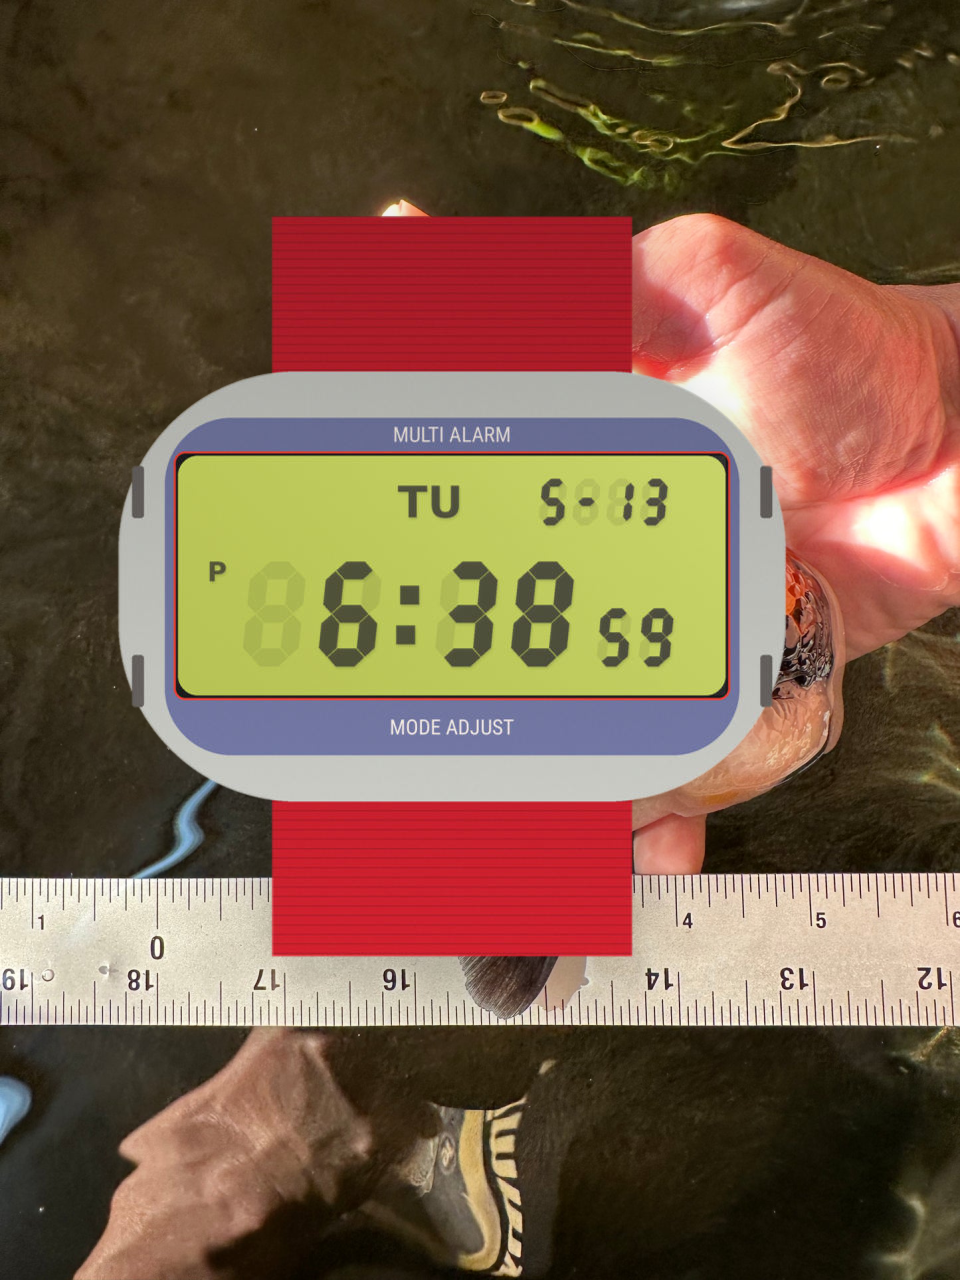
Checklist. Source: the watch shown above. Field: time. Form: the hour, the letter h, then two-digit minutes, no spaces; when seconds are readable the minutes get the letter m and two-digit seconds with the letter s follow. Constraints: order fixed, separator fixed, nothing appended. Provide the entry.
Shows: 6h38m59s
